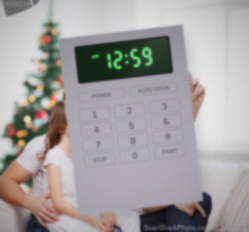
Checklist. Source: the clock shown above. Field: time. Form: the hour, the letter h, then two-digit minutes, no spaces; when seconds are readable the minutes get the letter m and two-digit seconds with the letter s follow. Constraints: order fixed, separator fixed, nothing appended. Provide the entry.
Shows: 12h59
